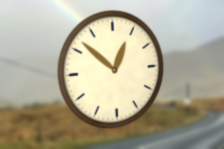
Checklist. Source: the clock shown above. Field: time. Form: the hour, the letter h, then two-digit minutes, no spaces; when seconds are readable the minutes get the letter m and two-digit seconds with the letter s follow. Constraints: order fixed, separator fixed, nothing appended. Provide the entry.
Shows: 12h52
